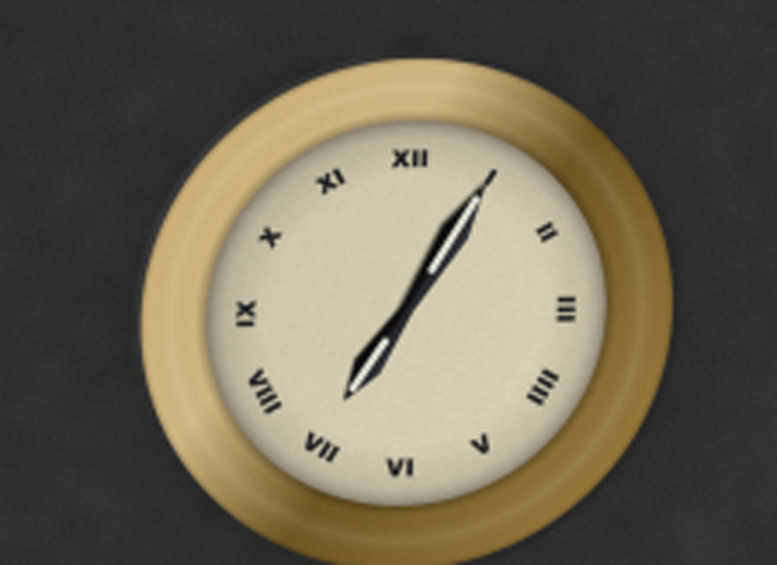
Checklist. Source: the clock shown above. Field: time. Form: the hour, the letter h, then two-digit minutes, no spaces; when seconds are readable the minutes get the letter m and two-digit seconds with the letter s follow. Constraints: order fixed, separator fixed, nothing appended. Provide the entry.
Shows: 7h05
